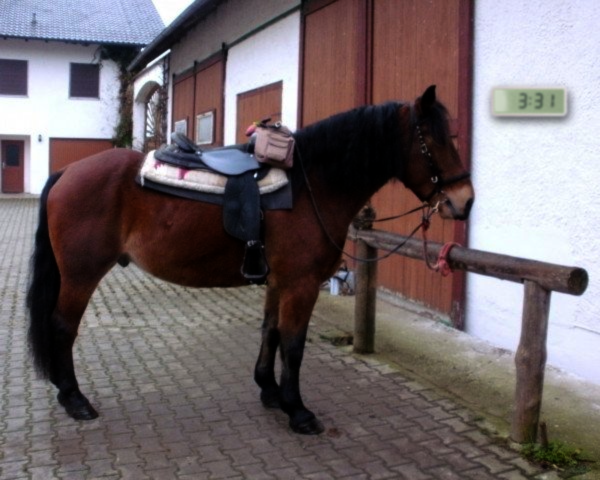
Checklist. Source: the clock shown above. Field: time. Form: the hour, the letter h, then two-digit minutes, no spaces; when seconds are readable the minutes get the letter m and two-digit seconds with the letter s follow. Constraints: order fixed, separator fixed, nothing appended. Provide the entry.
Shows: 3h31
